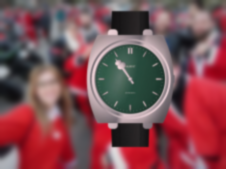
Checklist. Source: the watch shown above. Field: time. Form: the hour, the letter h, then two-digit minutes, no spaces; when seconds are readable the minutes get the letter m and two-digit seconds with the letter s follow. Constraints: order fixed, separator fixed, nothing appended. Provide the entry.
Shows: 10h54
